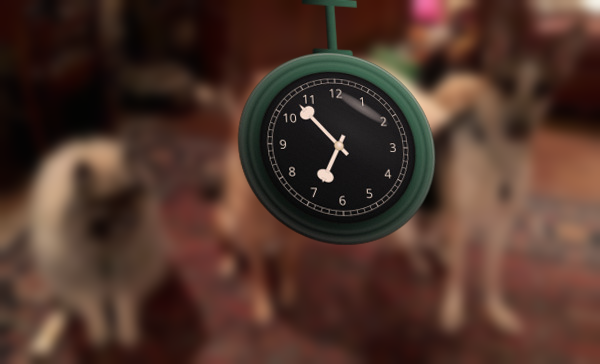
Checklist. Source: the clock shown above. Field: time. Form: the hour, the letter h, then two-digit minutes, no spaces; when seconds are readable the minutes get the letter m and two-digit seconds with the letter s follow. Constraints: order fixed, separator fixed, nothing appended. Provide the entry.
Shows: 6h53
